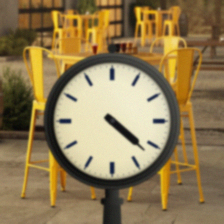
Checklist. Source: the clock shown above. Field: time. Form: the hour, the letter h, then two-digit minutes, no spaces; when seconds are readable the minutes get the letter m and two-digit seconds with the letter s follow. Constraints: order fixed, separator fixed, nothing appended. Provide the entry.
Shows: 4h22
